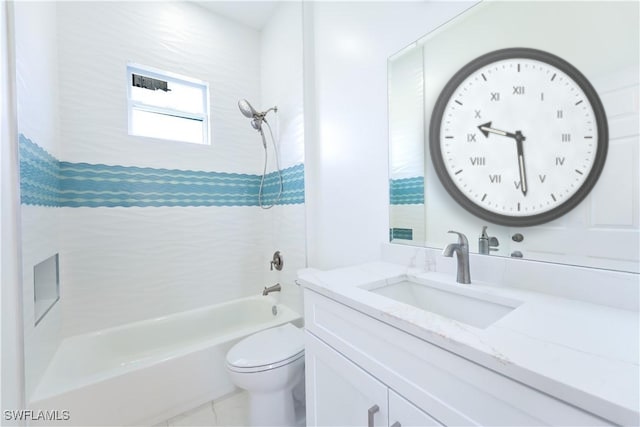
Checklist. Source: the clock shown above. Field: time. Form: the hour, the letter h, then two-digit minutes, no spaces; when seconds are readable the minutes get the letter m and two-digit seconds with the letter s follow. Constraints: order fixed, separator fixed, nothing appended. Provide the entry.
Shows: 9h29
